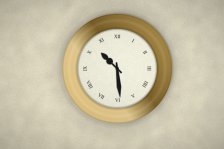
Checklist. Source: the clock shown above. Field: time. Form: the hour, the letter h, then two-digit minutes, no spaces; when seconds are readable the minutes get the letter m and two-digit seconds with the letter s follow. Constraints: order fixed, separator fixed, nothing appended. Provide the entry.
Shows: 10h29
